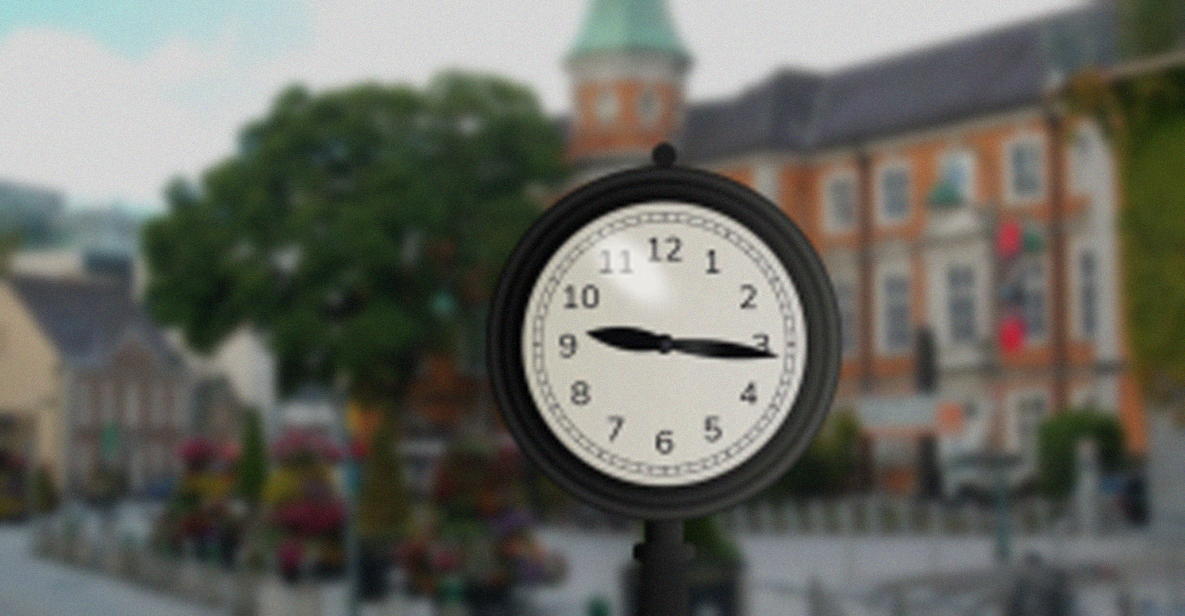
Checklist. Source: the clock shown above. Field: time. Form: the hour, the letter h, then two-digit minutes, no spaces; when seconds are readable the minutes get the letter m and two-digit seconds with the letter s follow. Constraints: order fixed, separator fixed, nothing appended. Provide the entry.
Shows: 9h16
